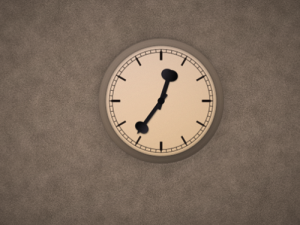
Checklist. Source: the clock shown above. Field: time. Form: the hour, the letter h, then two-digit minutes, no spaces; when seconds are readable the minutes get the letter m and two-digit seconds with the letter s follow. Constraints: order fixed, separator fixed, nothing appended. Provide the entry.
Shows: 12h36
